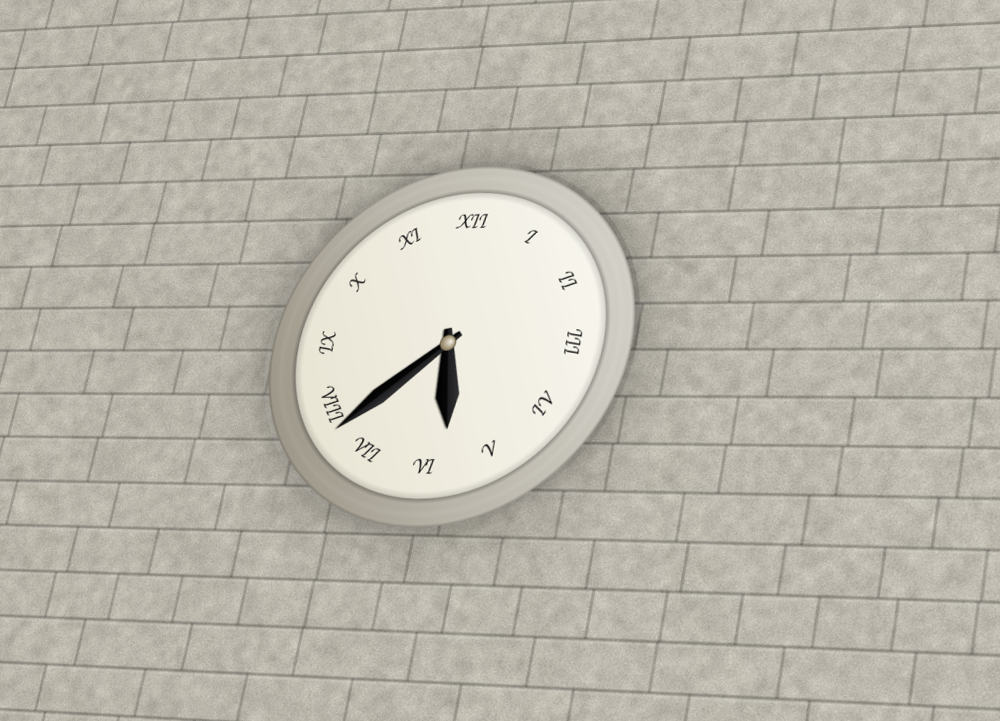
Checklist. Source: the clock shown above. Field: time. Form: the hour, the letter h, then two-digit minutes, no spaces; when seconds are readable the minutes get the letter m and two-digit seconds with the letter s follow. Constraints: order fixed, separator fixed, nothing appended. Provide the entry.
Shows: 5h38
